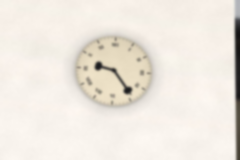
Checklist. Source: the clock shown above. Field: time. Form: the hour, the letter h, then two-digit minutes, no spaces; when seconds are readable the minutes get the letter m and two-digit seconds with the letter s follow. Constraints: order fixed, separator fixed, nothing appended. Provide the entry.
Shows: 9h24
